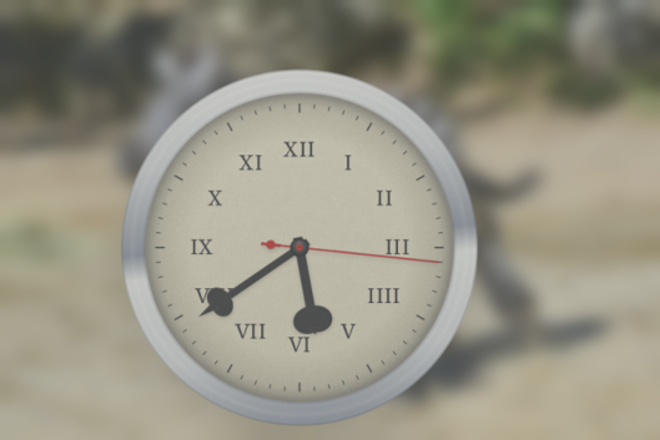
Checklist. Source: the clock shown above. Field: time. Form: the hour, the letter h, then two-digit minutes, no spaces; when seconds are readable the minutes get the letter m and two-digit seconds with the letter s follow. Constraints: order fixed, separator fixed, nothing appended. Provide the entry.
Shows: 5h39m16s
